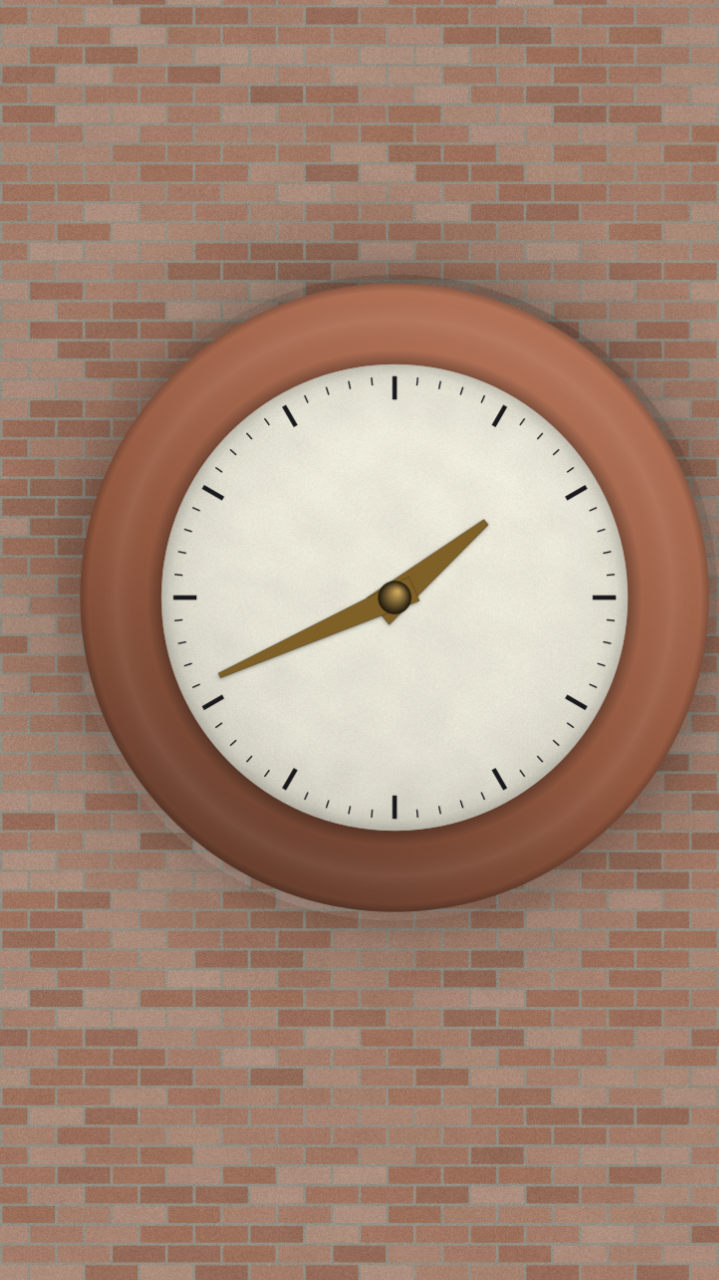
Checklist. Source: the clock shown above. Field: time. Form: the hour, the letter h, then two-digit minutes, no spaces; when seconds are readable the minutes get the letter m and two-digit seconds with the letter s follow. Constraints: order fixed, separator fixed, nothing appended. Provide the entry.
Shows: 1h41
